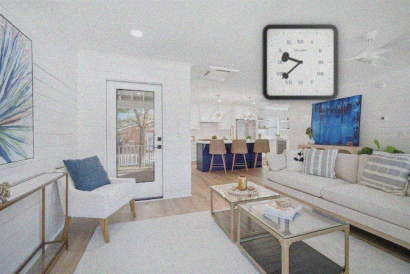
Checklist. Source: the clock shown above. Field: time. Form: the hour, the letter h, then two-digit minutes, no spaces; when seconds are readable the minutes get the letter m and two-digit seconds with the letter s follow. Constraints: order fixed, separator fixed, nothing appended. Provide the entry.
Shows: 9h38
